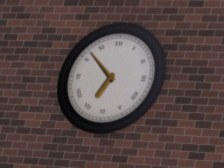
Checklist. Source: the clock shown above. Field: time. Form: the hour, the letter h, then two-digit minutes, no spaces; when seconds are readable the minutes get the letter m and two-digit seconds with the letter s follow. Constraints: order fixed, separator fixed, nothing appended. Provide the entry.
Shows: 6h52
